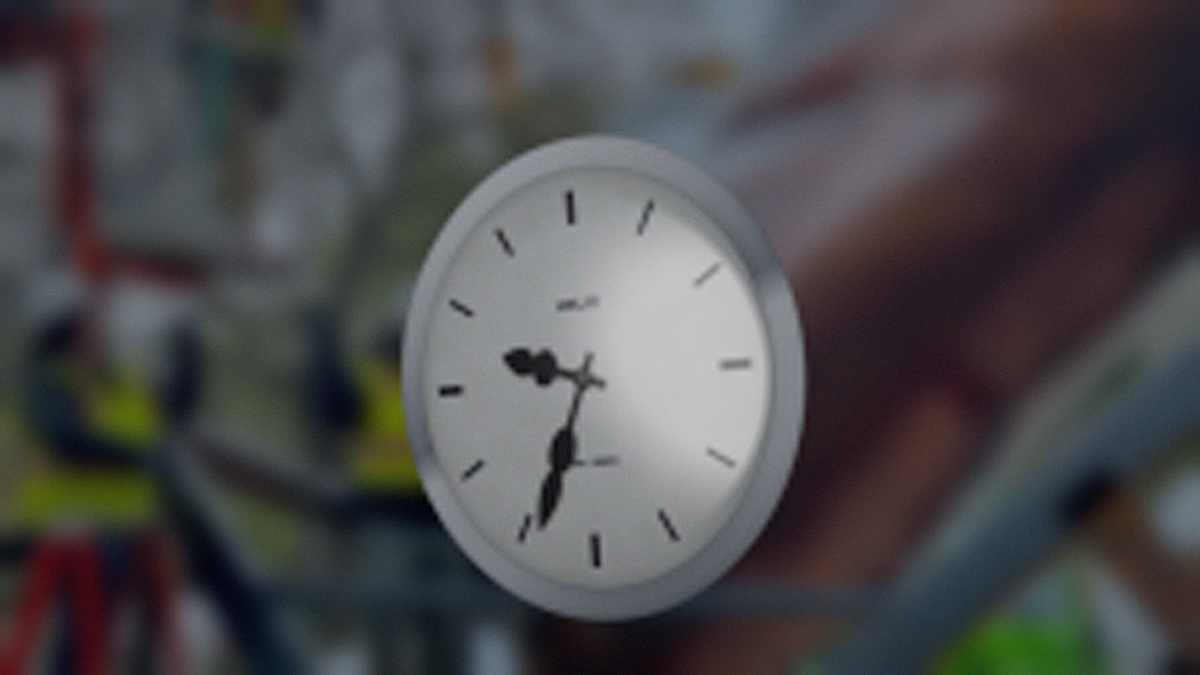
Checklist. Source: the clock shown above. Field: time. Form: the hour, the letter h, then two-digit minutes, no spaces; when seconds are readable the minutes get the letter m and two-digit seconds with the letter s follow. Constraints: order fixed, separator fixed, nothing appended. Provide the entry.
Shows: 9h34
